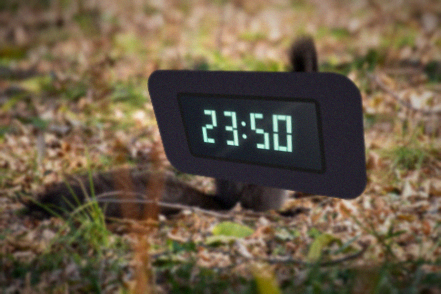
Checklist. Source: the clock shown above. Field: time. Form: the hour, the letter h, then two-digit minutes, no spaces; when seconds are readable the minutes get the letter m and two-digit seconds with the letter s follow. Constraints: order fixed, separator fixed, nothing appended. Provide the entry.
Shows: 23h50
